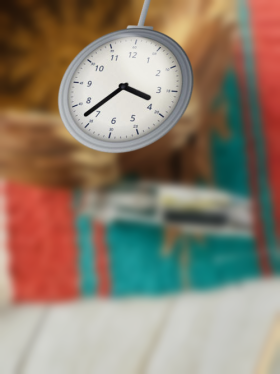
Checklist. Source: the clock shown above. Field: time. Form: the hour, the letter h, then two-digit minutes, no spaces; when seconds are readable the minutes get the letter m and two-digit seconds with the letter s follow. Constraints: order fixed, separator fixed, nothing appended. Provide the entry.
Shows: 3h37
